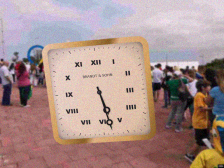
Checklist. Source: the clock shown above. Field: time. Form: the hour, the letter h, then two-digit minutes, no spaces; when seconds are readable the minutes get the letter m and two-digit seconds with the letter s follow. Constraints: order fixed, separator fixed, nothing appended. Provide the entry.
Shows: 5h28
